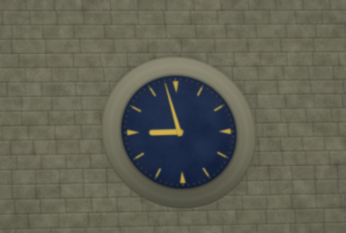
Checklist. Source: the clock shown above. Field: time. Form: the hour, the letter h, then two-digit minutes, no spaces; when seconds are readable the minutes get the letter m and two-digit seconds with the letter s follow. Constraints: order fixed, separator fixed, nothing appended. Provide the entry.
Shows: 8h58
